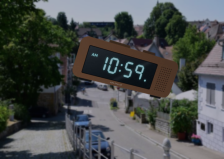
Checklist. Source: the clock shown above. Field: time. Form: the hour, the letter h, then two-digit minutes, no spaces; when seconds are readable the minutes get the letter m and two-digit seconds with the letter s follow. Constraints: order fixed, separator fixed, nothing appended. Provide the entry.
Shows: 10h59
